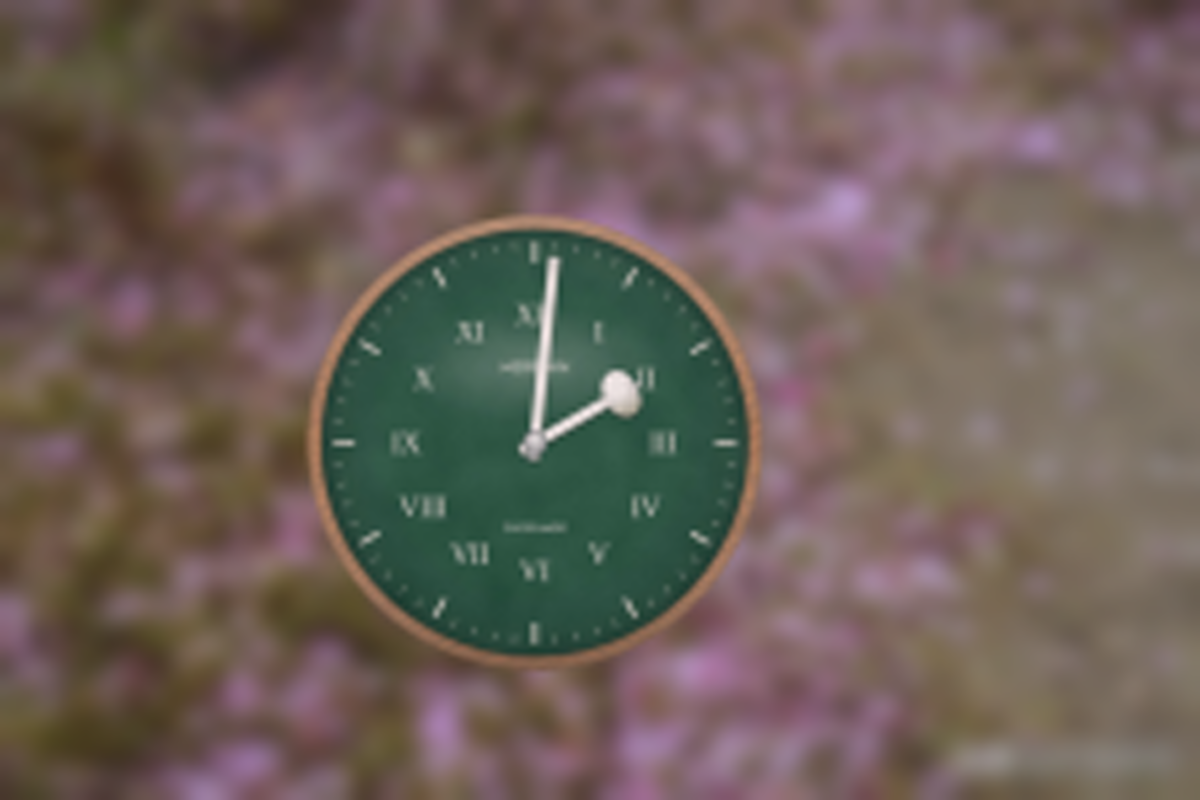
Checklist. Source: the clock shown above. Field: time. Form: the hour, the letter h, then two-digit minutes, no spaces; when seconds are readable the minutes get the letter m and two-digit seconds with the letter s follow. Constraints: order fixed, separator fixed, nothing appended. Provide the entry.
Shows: 2h01
